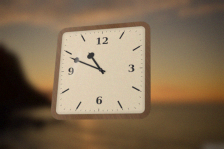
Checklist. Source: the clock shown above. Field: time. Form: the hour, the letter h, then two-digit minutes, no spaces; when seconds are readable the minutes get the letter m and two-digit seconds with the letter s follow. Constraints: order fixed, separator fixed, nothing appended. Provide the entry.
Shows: 10h49
